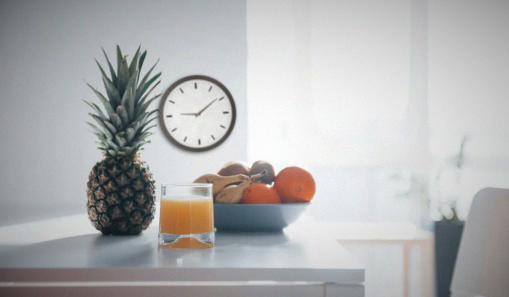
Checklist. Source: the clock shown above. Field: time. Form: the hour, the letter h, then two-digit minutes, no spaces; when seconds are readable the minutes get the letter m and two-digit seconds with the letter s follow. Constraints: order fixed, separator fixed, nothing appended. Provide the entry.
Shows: 9h09
